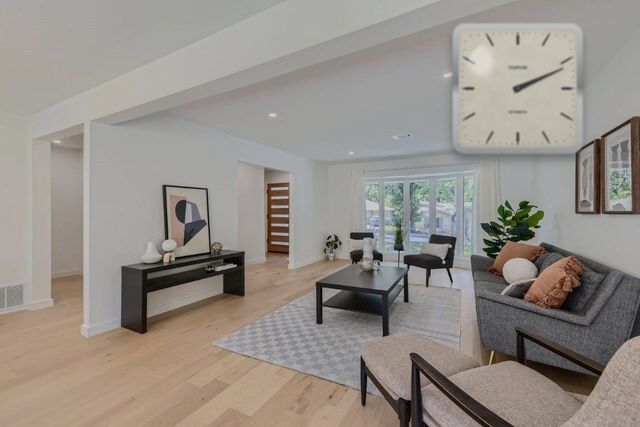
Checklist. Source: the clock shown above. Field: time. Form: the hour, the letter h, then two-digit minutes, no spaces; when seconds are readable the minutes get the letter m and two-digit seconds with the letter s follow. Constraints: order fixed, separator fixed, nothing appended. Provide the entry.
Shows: 2h11
